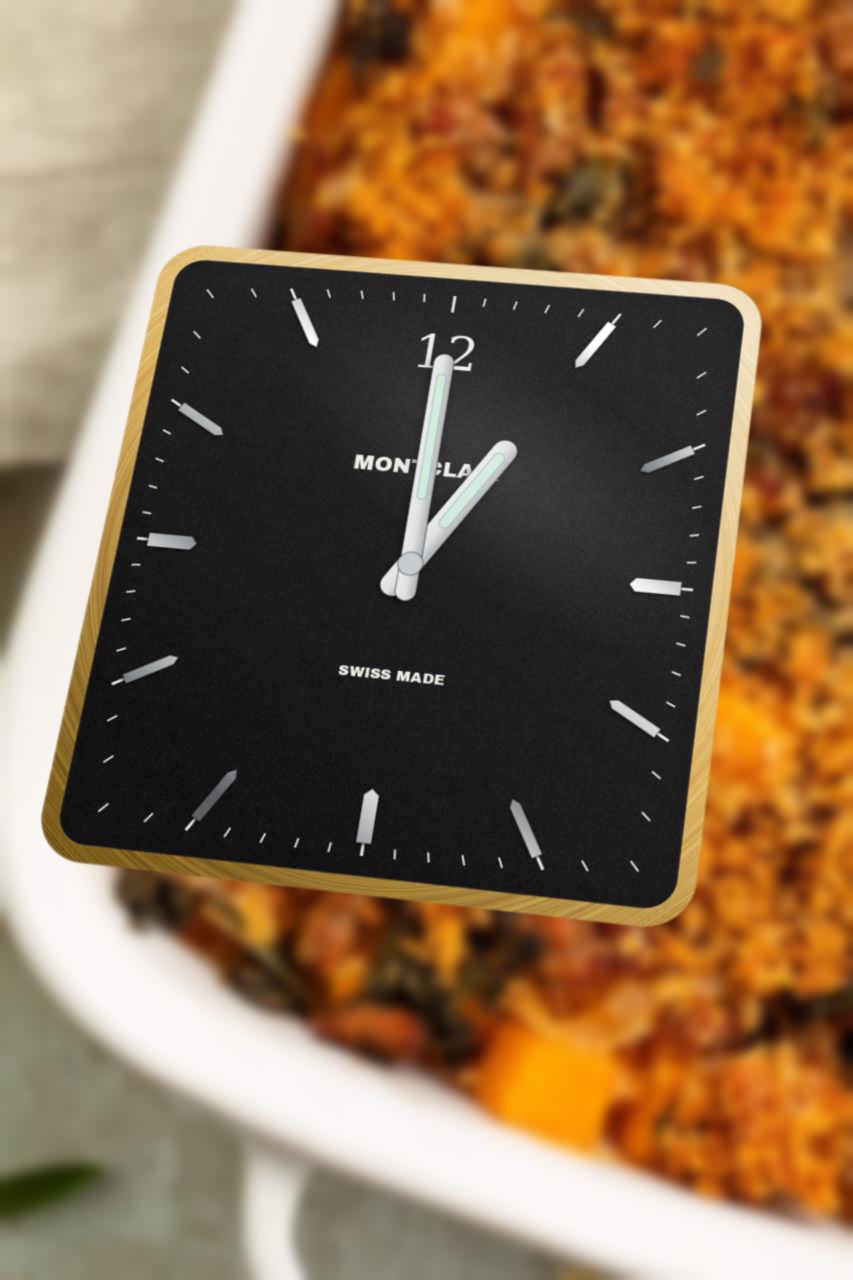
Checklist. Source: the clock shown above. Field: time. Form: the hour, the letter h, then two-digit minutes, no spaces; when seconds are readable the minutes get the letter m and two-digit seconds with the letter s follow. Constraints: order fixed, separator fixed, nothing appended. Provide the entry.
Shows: 1h00
